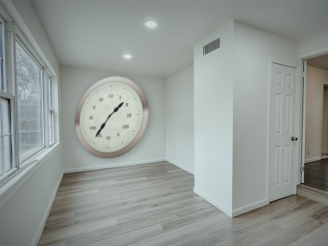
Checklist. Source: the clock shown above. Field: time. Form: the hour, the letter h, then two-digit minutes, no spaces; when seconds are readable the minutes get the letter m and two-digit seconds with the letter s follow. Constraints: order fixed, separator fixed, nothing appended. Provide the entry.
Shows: 1h36
